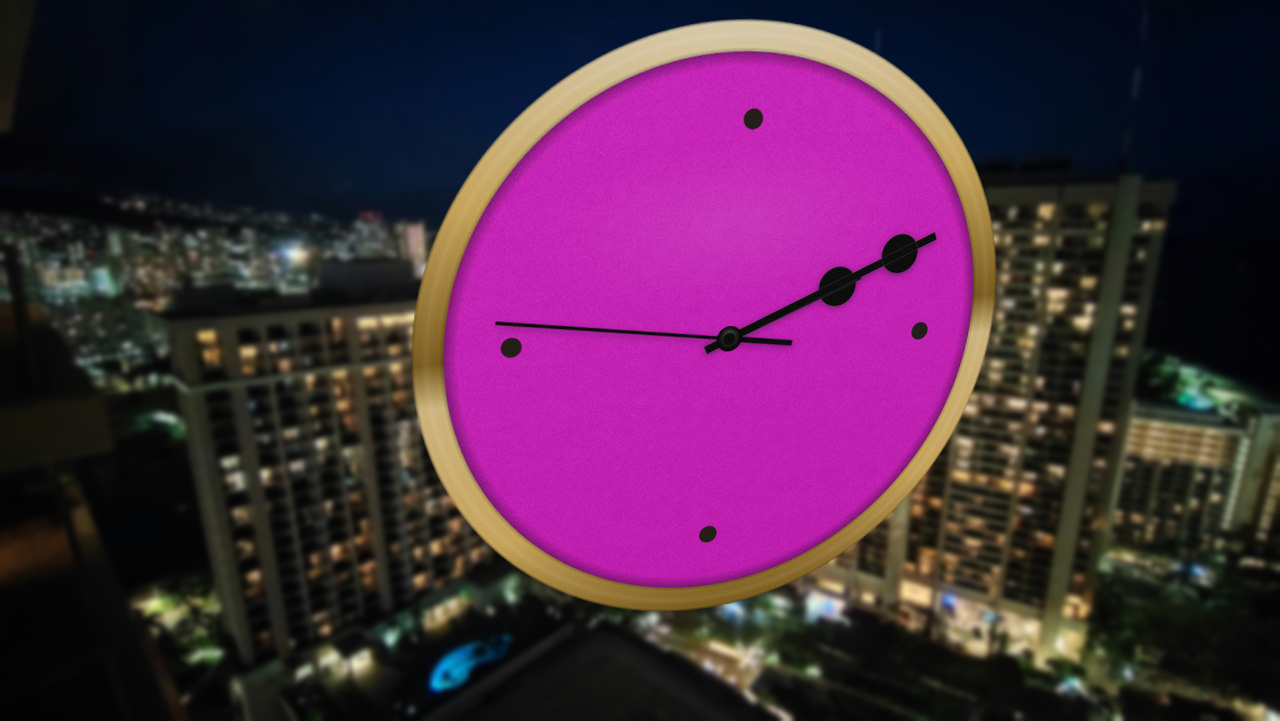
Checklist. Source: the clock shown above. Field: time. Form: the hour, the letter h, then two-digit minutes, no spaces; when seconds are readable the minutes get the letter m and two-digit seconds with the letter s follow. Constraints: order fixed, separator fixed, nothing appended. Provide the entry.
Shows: 2h10m46s
